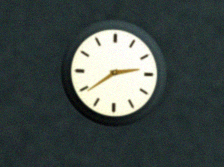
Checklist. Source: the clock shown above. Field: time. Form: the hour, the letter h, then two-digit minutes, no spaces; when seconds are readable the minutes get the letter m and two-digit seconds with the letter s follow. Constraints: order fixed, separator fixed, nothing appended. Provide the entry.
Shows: 2h39
